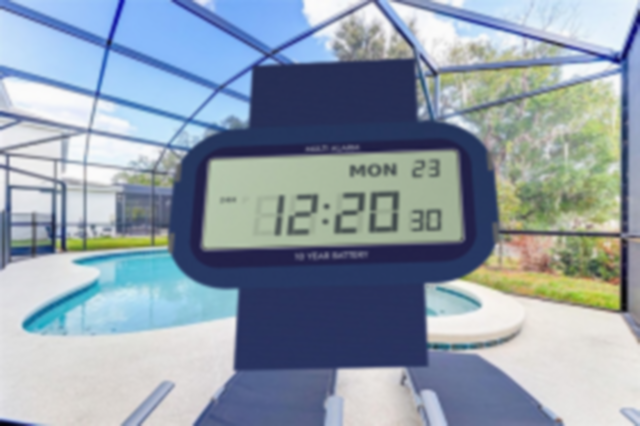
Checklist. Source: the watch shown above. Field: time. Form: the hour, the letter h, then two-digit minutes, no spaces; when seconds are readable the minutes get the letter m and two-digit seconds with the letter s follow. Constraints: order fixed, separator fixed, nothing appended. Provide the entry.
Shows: 12h20m30s
